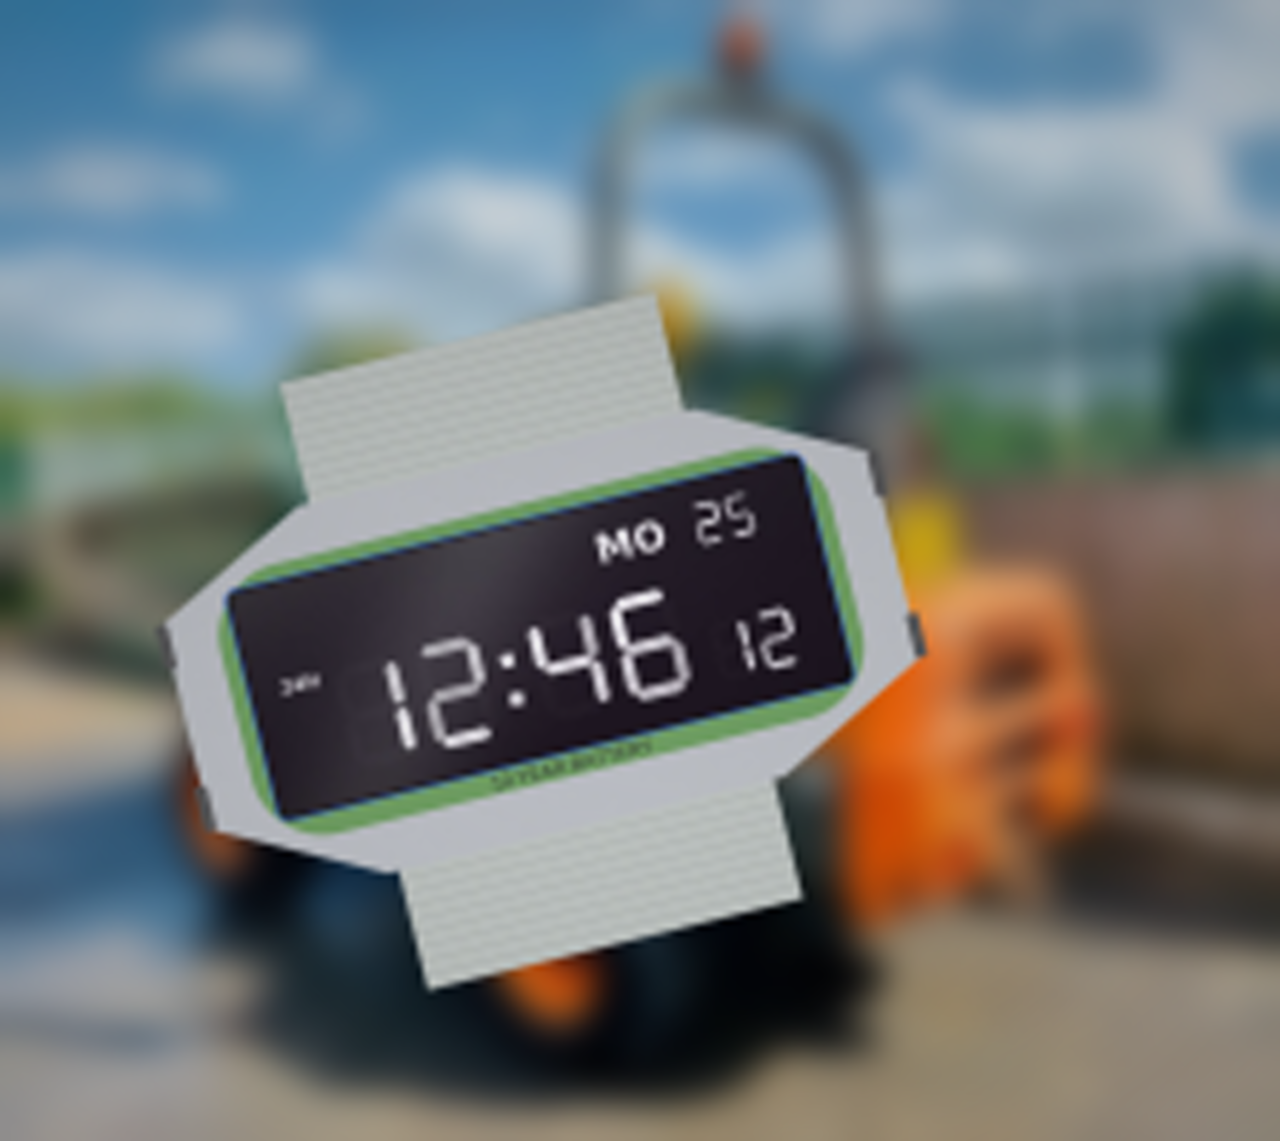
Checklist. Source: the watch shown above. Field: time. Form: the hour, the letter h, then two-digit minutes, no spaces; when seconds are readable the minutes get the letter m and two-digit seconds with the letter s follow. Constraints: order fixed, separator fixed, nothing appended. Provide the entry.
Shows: 12h46m12s
